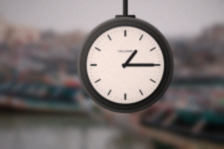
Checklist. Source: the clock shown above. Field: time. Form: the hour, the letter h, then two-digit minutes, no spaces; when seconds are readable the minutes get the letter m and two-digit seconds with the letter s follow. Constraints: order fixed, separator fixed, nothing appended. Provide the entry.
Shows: 1h15
